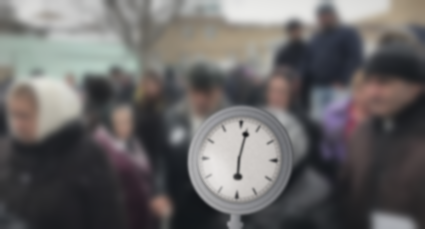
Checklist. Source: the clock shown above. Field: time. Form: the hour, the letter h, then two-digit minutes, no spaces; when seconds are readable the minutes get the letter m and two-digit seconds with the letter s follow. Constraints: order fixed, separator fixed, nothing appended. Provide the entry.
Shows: 6h02
